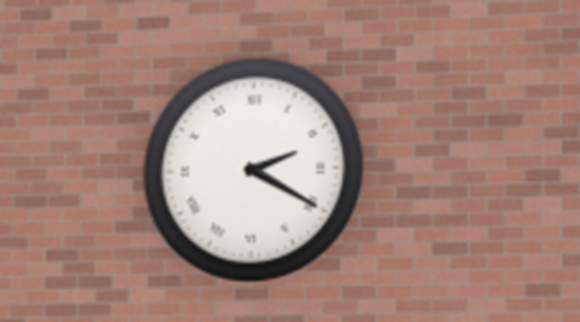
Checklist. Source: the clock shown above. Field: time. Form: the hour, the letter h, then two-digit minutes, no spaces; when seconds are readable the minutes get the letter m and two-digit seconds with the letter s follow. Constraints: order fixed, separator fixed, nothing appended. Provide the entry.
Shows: 2h20
